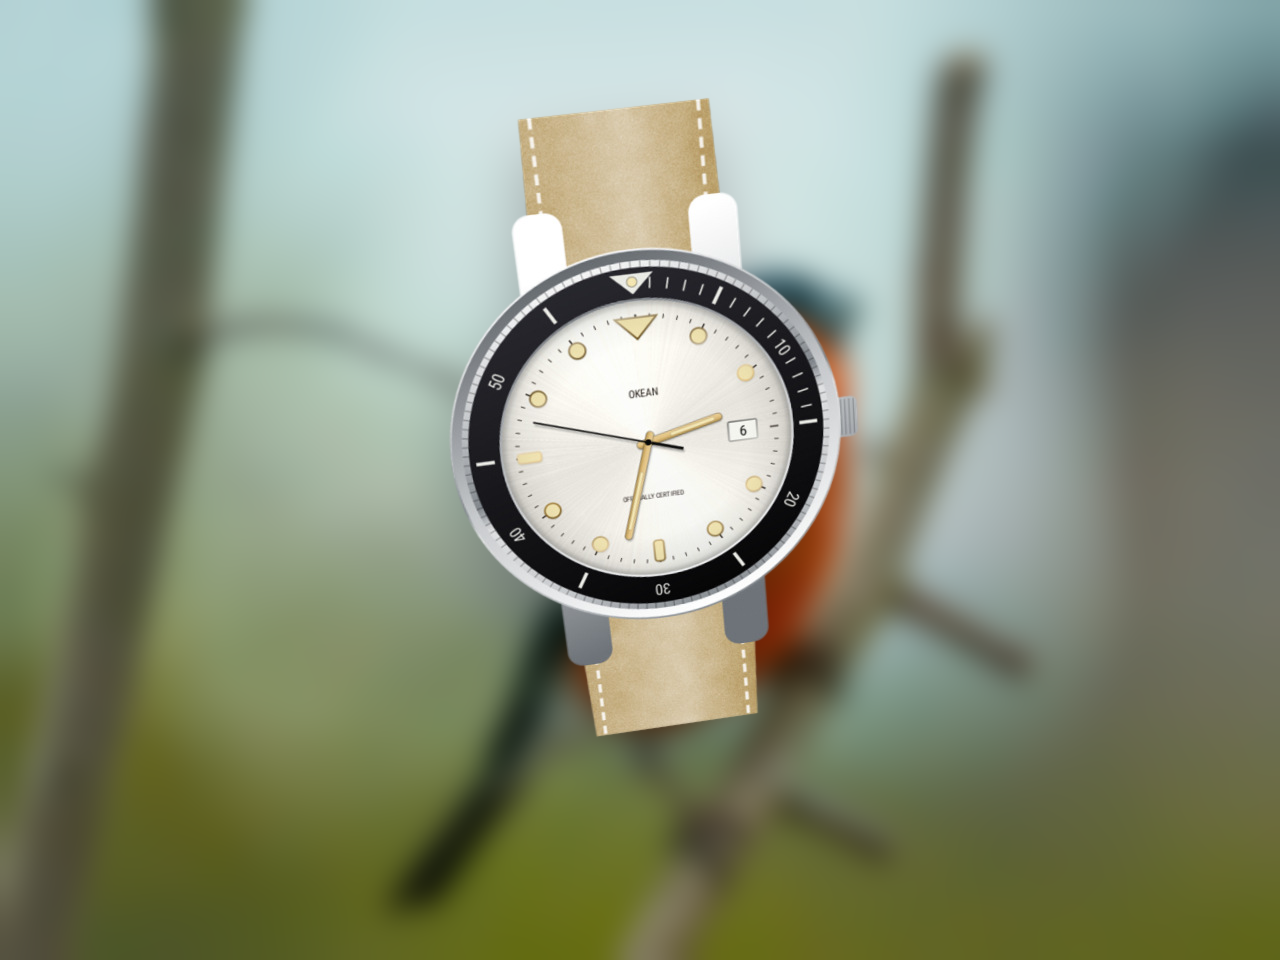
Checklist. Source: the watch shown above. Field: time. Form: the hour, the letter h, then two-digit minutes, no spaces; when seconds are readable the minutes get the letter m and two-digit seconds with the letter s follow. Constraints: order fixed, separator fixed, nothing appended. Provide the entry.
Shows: 2h32m48s
